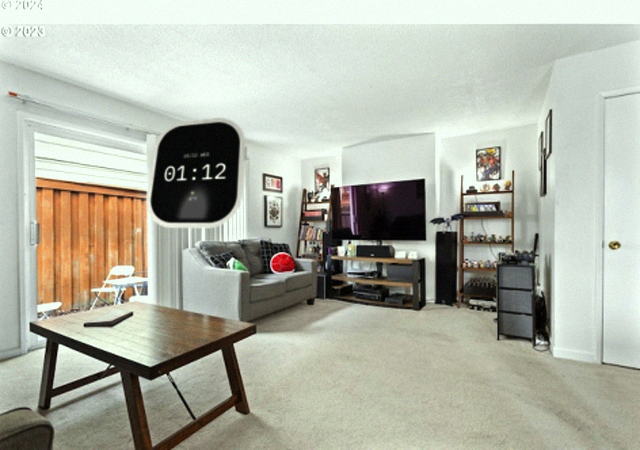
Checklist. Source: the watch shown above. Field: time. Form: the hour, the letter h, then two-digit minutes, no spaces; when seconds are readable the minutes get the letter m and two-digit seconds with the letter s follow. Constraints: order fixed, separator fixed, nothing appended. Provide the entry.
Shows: 1h12
